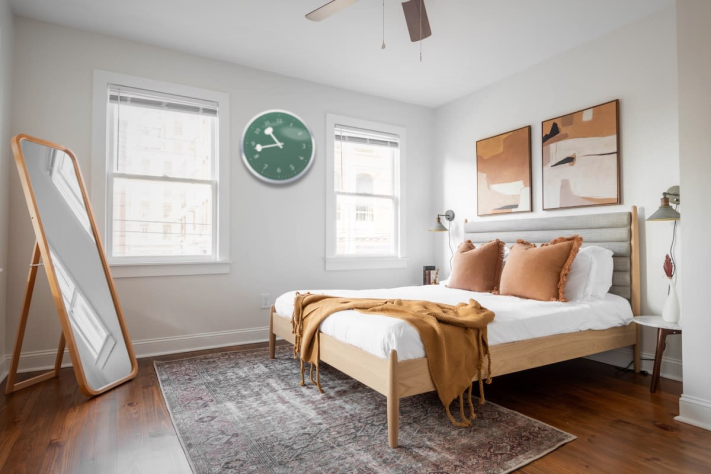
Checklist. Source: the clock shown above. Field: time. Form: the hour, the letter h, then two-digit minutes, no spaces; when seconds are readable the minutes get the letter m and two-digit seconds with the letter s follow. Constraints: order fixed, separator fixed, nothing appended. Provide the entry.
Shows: 10h43
